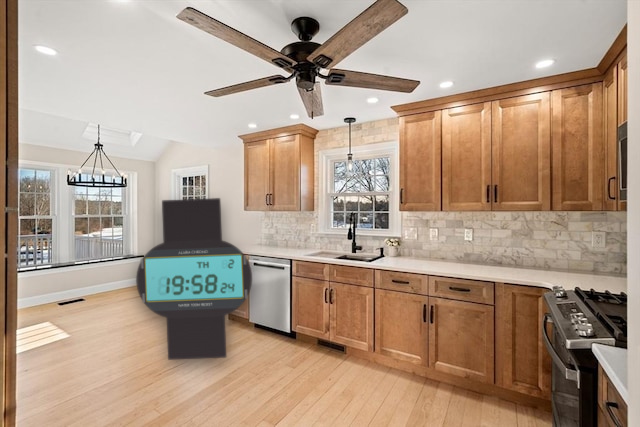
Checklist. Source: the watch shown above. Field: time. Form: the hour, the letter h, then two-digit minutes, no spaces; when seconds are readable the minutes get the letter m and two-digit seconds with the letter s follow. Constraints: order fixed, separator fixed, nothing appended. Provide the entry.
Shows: 19h58m24s
